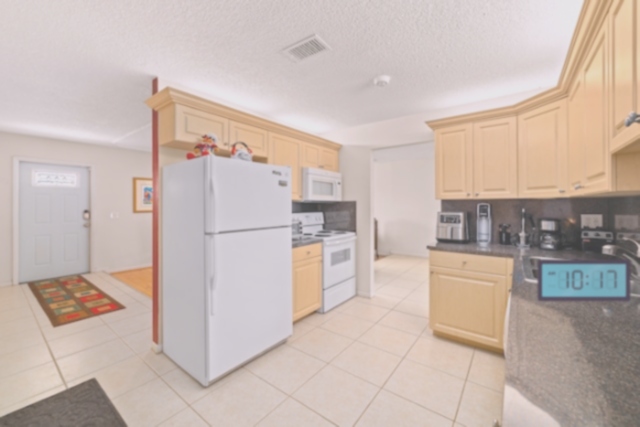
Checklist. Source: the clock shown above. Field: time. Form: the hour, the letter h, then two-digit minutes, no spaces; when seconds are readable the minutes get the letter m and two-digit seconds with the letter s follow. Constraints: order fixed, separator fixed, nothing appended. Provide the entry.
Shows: 10h17
